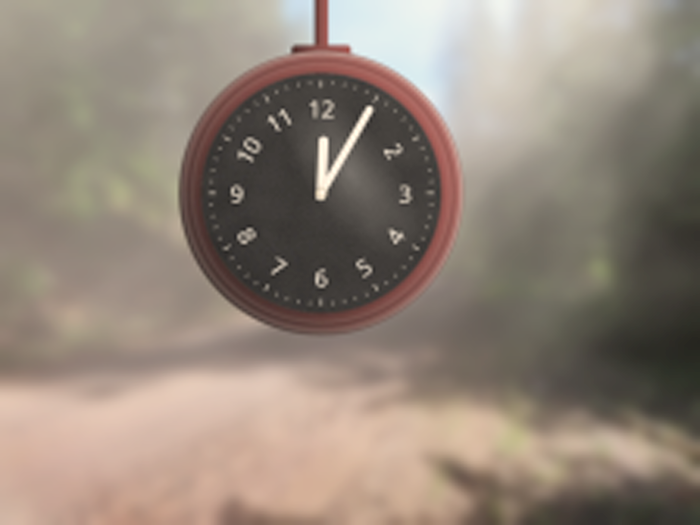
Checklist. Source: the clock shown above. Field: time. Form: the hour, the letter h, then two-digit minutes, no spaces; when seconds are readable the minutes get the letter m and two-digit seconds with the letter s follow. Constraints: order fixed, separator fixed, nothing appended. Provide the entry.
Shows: 12h05
